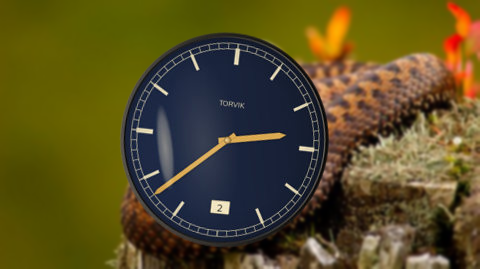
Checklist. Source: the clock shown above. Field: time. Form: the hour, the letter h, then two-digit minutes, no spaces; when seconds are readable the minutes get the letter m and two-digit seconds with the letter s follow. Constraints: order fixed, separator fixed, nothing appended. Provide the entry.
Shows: 2h38
